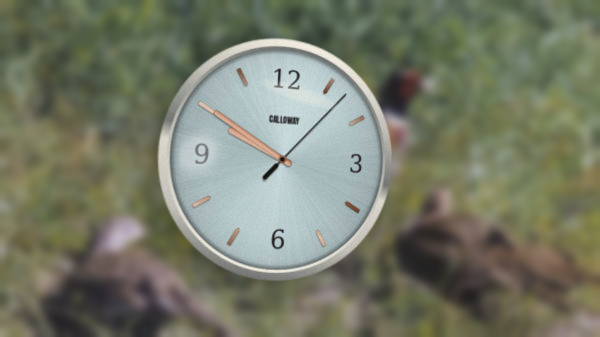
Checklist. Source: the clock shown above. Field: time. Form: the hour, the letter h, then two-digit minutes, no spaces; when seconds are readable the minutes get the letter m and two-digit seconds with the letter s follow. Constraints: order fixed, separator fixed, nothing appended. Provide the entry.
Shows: 9h50m07s
